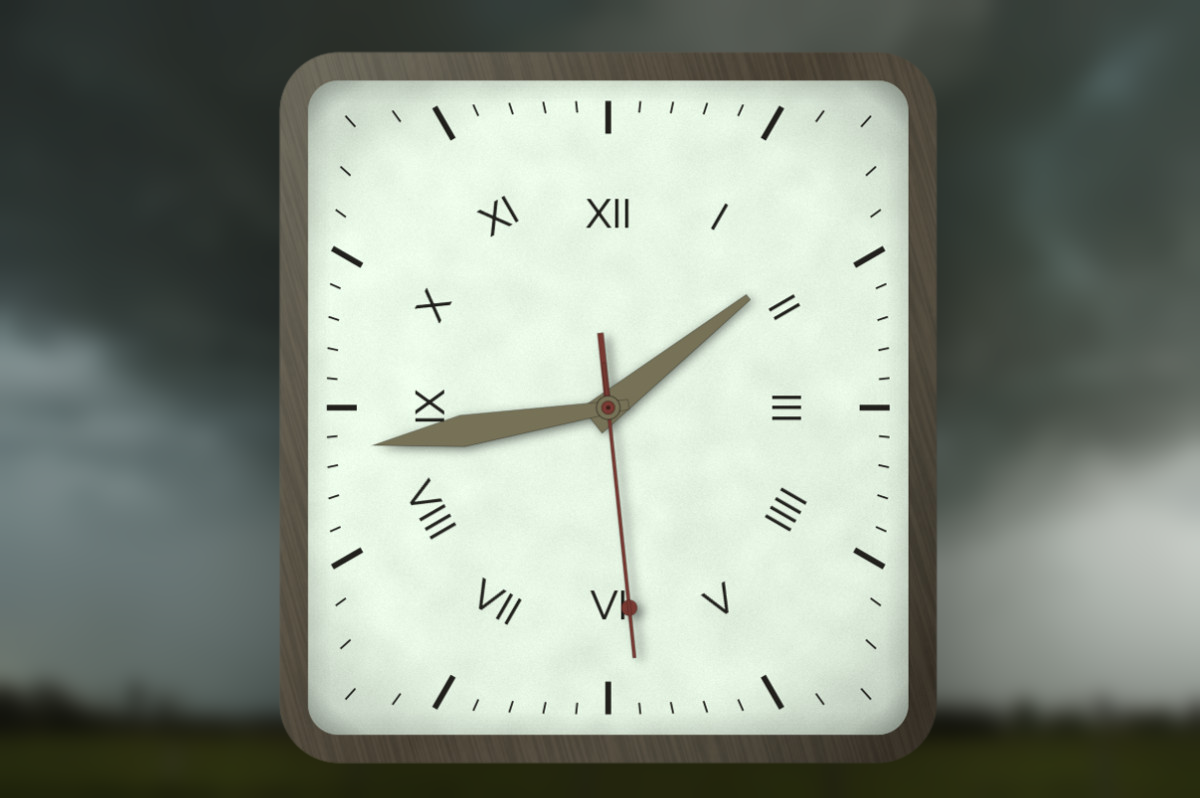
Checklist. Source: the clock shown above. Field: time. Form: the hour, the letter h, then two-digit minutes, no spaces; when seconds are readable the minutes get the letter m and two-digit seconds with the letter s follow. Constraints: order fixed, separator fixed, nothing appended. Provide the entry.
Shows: 1h43m29s
